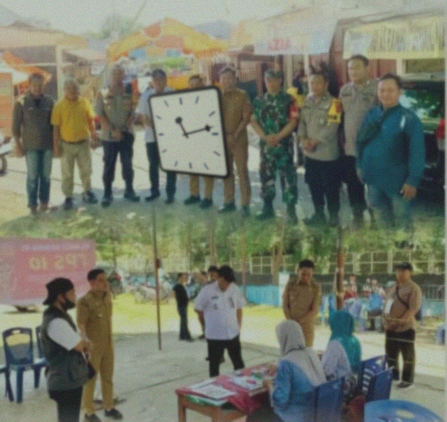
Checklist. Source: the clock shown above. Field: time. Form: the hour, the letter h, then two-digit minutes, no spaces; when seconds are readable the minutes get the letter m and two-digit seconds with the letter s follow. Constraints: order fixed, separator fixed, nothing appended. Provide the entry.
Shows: 11h13
